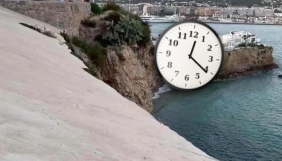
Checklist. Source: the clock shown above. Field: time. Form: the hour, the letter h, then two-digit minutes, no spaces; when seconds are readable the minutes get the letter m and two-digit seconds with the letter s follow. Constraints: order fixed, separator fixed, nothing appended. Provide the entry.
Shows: 12h21
